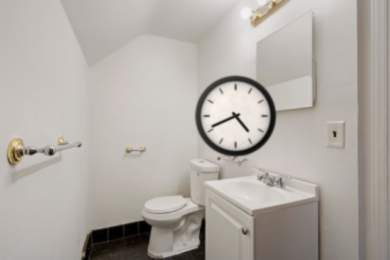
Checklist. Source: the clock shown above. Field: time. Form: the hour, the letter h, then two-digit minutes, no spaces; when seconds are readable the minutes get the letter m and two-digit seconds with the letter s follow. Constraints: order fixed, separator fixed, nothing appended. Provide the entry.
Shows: 4h41
